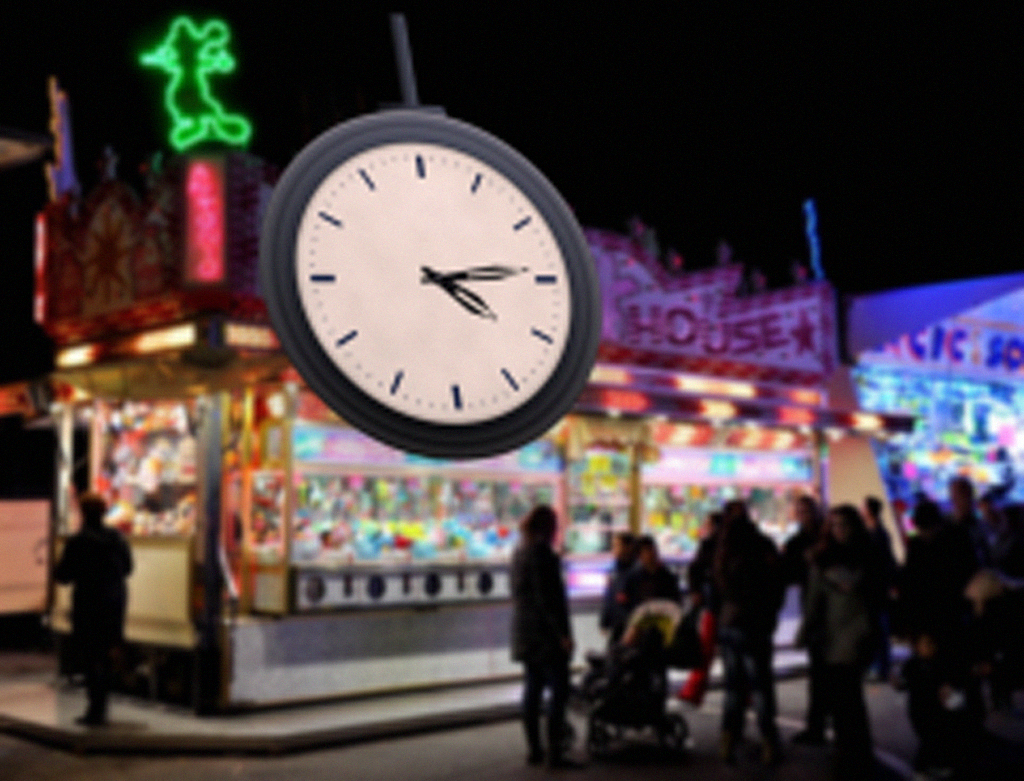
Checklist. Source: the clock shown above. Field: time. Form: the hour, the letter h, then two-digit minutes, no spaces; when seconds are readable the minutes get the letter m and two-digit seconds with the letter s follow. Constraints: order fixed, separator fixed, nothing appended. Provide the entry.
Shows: 4h14
